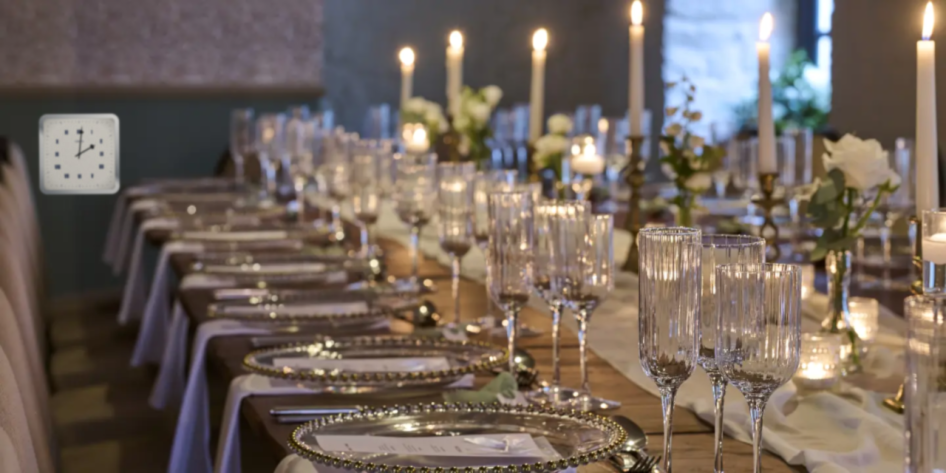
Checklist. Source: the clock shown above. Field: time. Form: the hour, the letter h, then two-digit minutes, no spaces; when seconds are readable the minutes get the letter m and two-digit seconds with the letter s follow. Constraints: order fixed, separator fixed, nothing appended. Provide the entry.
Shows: 2h01
